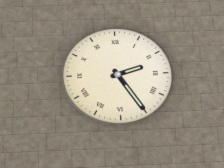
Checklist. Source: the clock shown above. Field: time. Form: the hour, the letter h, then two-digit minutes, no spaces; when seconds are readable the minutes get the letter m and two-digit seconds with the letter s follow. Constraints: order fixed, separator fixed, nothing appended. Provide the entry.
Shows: 2h25
